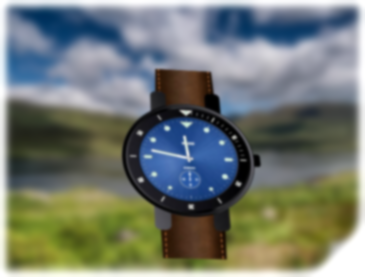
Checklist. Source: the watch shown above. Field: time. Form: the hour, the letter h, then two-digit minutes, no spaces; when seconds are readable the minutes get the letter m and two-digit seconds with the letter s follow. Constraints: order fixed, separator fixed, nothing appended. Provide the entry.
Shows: 11h47
